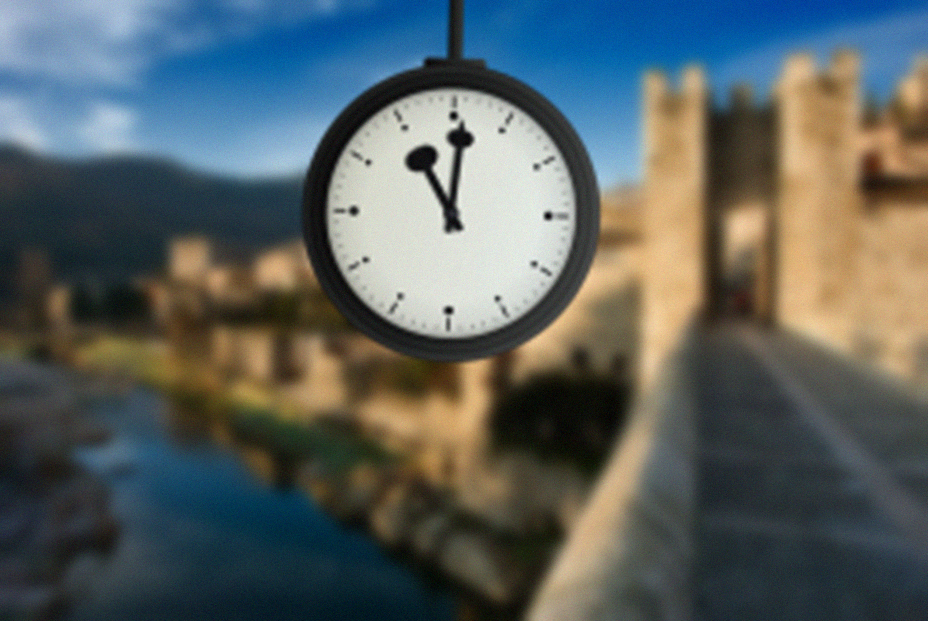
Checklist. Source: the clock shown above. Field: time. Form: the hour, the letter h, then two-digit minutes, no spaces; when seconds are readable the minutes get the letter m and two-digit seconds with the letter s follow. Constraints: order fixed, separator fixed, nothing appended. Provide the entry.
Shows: 11h01
